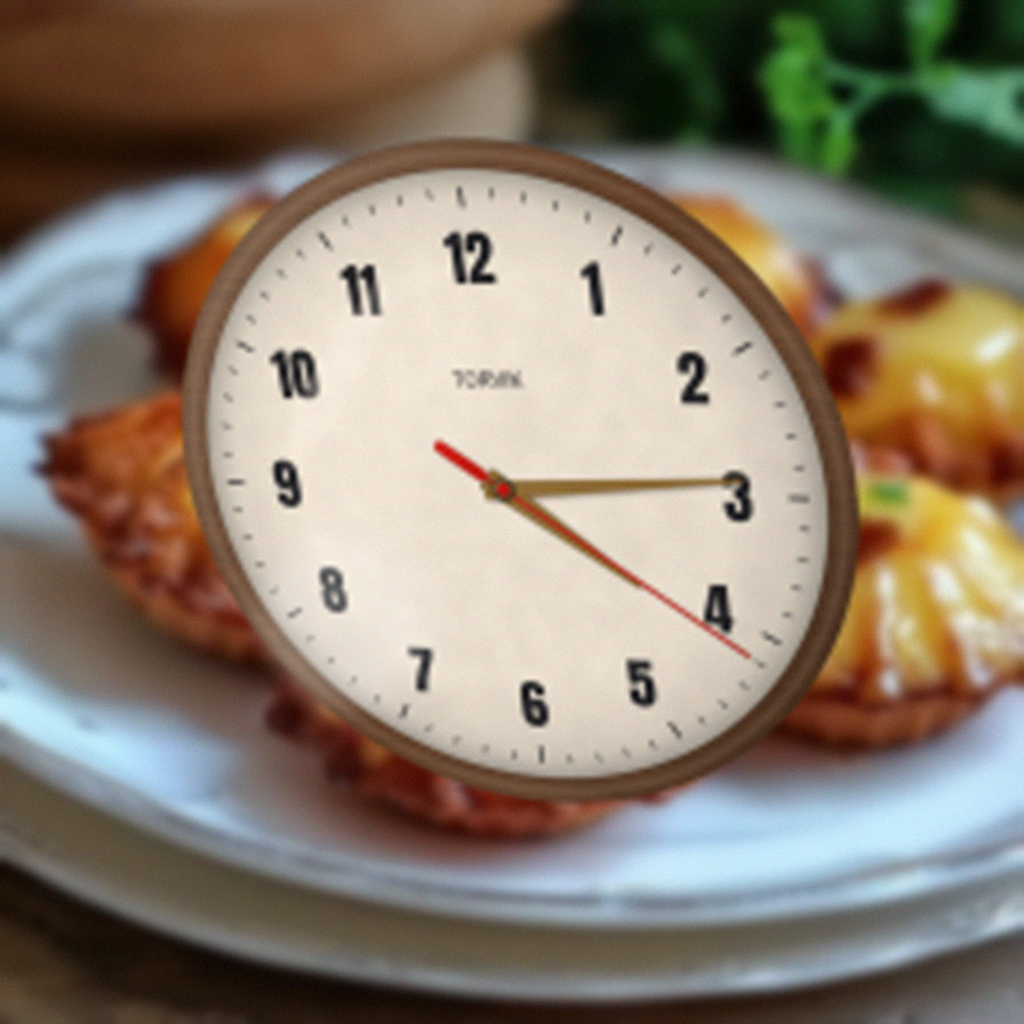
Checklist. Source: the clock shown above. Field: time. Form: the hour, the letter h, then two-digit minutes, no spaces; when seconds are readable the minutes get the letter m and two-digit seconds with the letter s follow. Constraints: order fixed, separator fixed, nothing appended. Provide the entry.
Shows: 4h14m21s
